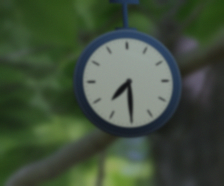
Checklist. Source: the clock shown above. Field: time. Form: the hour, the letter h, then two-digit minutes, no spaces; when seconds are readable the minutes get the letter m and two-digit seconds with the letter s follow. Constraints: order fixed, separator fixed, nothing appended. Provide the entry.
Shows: 7h30
